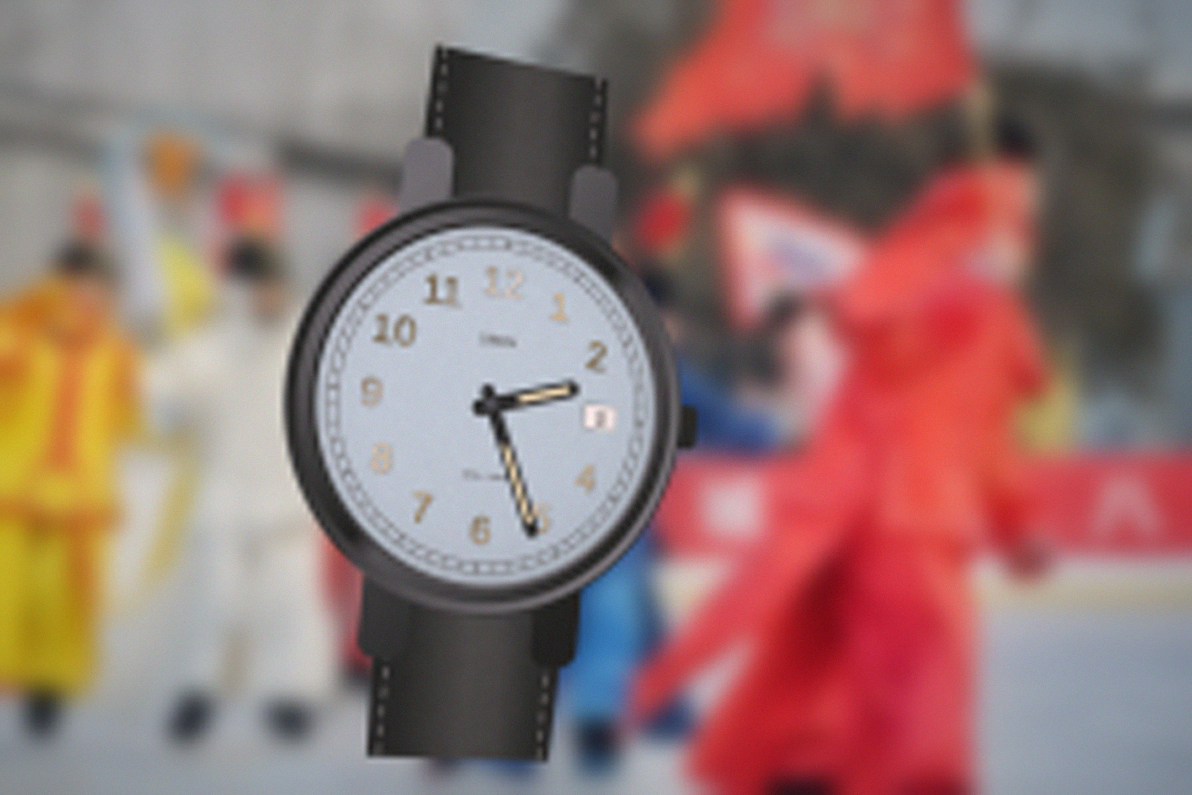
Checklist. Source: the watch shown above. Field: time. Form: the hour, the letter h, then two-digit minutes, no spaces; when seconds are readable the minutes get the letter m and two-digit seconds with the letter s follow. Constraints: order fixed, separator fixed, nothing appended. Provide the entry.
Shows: 2h26
